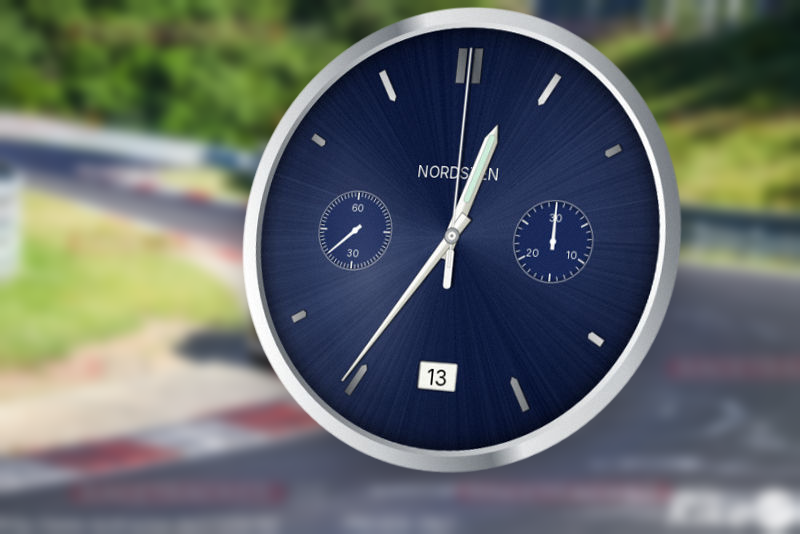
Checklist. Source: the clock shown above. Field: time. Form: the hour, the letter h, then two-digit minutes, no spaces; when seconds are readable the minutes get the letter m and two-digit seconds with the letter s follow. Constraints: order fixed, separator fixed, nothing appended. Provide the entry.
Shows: 12h35m38s
